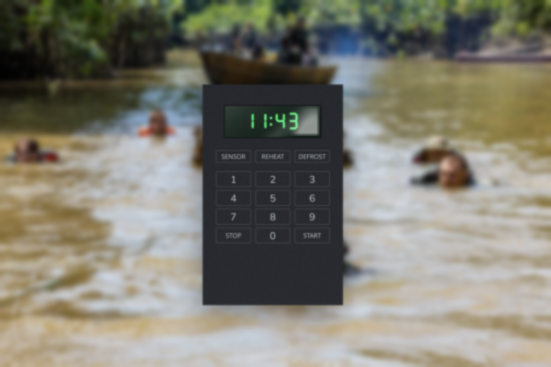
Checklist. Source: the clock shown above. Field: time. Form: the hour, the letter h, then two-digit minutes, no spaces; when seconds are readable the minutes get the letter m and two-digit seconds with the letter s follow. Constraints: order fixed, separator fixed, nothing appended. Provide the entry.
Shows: 11h43
